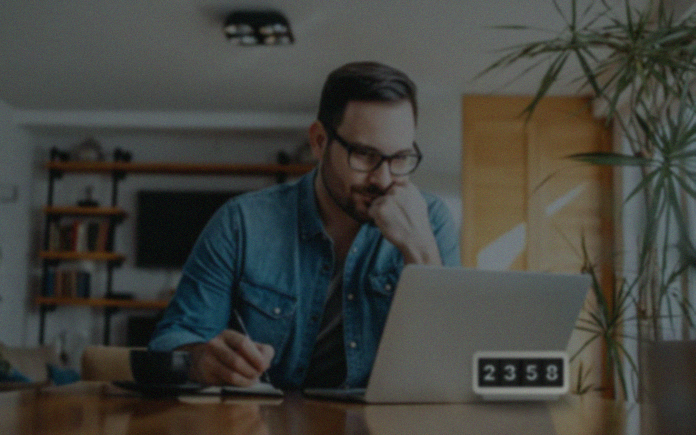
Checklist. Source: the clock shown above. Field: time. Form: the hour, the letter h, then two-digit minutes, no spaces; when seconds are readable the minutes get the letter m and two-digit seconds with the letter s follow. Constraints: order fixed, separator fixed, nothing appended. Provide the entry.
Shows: 23h58
